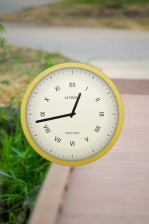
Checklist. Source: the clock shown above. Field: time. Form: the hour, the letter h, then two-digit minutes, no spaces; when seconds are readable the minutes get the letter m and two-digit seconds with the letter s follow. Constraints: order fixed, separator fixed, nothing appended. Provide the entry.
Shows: 12h43
